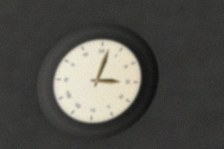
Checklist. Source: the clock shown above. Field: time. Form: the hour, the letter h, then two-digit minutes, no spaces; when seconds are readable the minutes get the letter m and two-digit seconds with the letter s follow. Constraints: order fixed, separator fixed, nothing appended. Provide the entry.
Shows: 3h02
